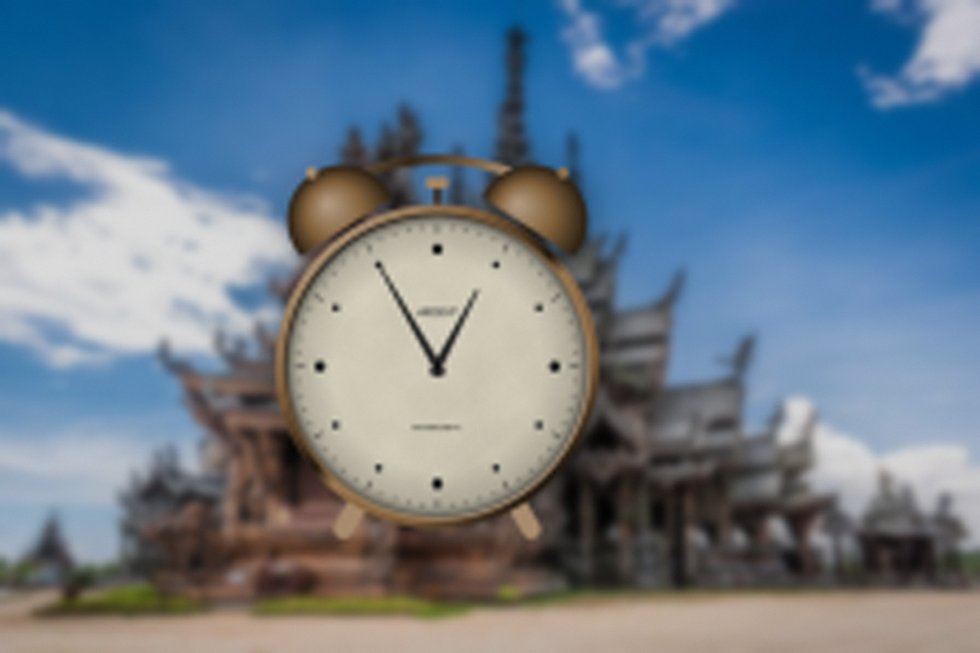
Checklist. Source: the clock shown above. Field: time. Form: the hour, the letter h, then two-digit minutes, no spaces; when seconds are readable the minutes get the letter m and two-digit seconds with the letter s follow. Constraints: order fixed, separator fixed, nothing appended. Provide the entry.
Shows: 12h55
